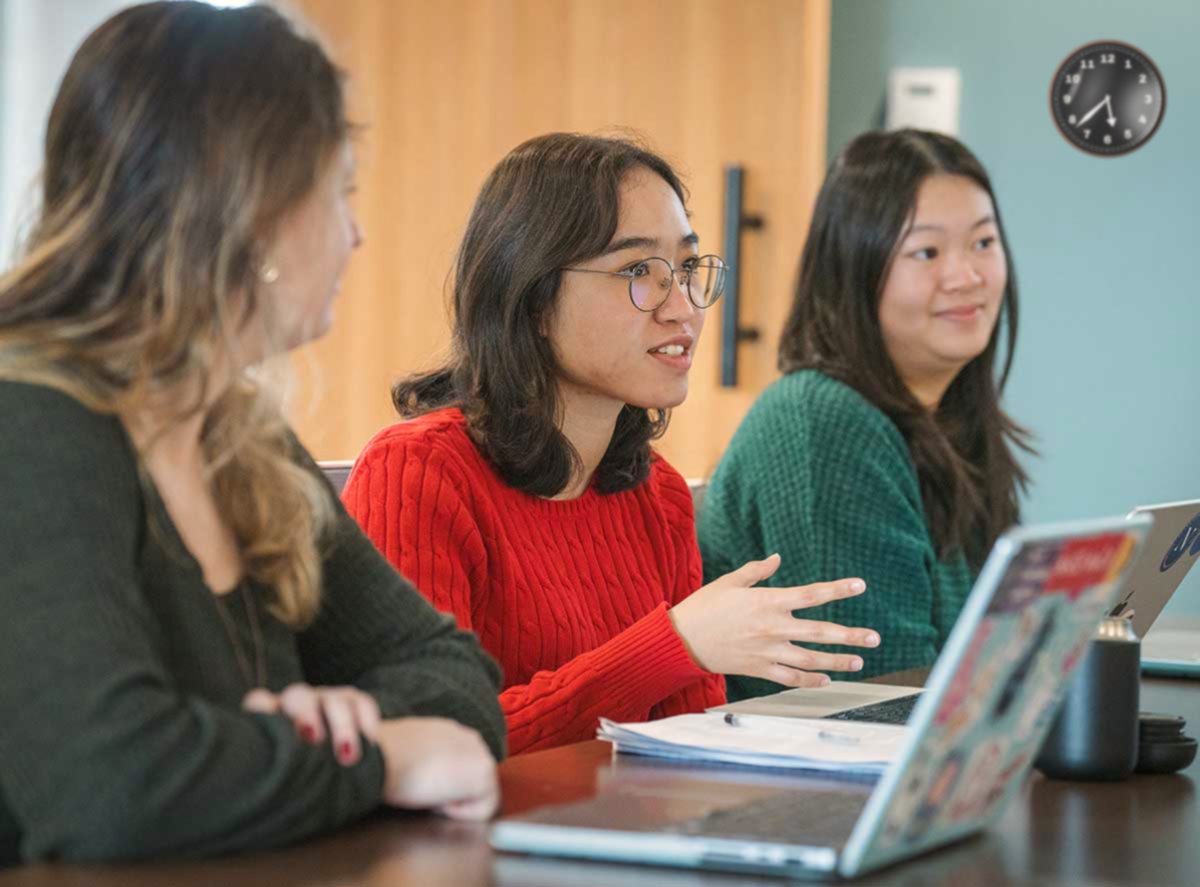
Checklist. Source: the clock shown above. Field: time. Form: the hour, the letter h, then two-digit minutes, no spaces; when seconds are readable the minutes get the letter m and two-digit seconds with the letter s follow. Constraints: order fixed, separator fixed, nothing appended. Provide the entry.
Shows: 5h38
